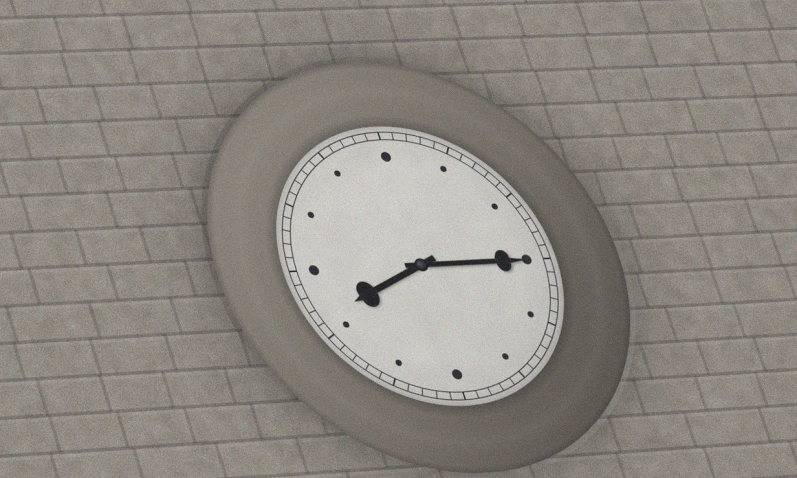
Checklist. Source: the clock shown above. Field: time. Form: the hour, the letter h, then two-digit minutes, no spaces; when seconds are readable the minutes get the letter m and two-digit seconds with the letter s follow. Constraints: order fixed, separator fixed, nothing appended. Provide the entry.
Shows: 8h15
